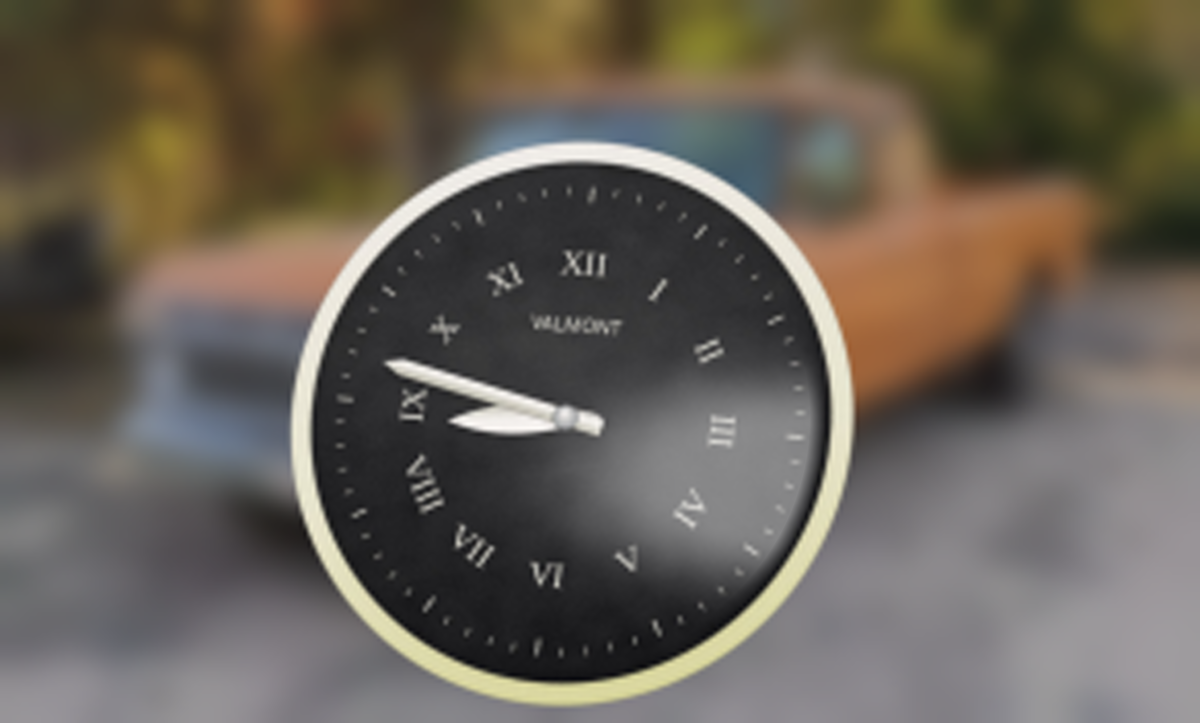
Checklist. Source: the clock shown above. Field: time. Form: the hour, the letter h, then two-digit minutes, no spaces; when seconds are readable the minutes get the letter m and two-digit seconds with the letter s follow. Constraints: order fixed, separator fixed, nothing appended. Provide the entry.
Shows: 8h47
